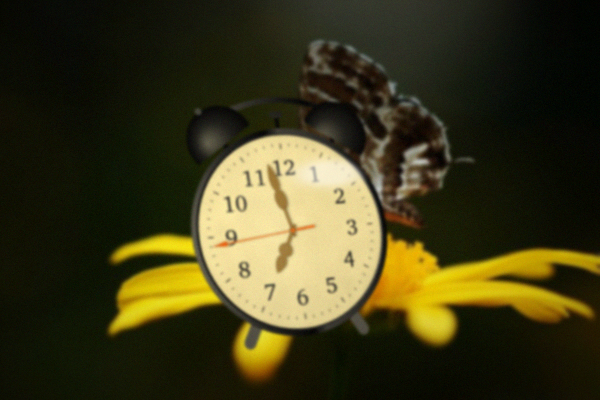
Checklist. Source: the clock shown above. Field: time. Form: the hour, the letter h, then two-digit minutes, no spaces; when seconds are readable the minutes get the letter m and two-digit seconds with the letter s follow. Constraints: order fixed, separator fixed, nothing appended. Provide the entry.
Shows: 6h57m44s
